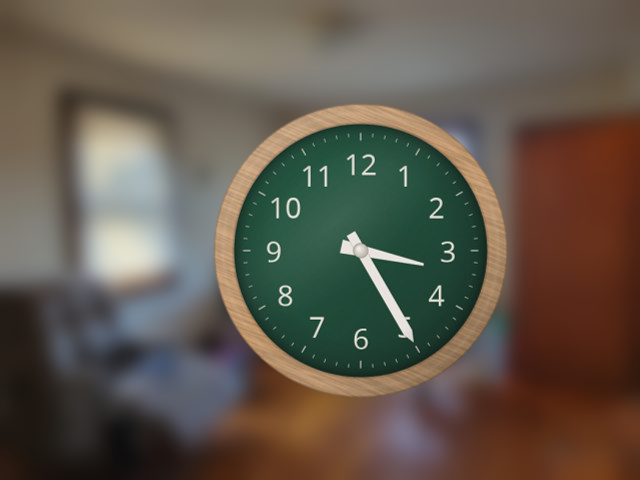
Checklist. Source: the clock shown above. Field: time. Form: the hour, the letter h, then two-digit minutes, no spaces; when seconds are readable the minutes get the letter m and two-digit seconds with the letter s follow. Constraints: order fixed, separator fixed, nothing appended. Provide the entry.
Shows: 3h25
